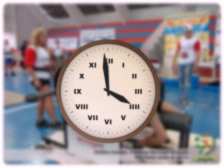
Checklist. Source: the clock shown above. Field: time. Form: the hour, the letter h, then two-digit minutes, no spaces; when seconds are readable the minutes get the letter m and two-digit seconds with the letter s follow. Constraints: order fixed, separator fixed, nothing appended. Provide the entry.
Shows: 3h59
